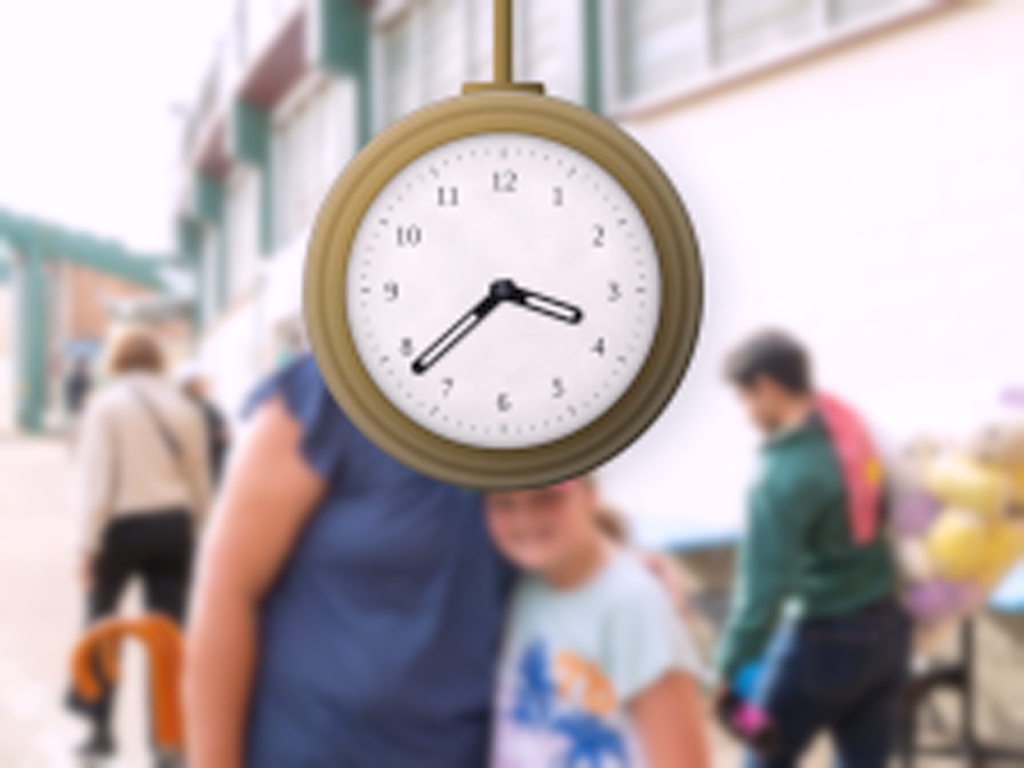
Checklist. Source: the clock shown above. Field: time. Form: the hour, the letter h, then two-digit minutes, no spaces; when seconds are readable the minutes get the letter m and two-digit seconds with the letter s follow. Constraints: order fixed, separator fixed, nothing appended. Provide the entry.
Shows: 3h38
